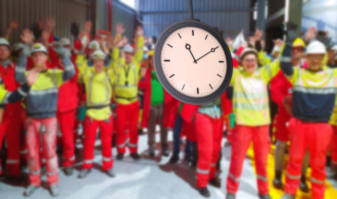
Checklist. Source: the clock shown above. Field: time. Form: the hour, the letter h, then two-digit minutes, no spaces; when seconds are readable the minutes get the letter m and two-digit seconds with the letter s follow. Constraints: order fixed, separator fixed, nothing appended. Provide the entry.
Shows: 11h10
